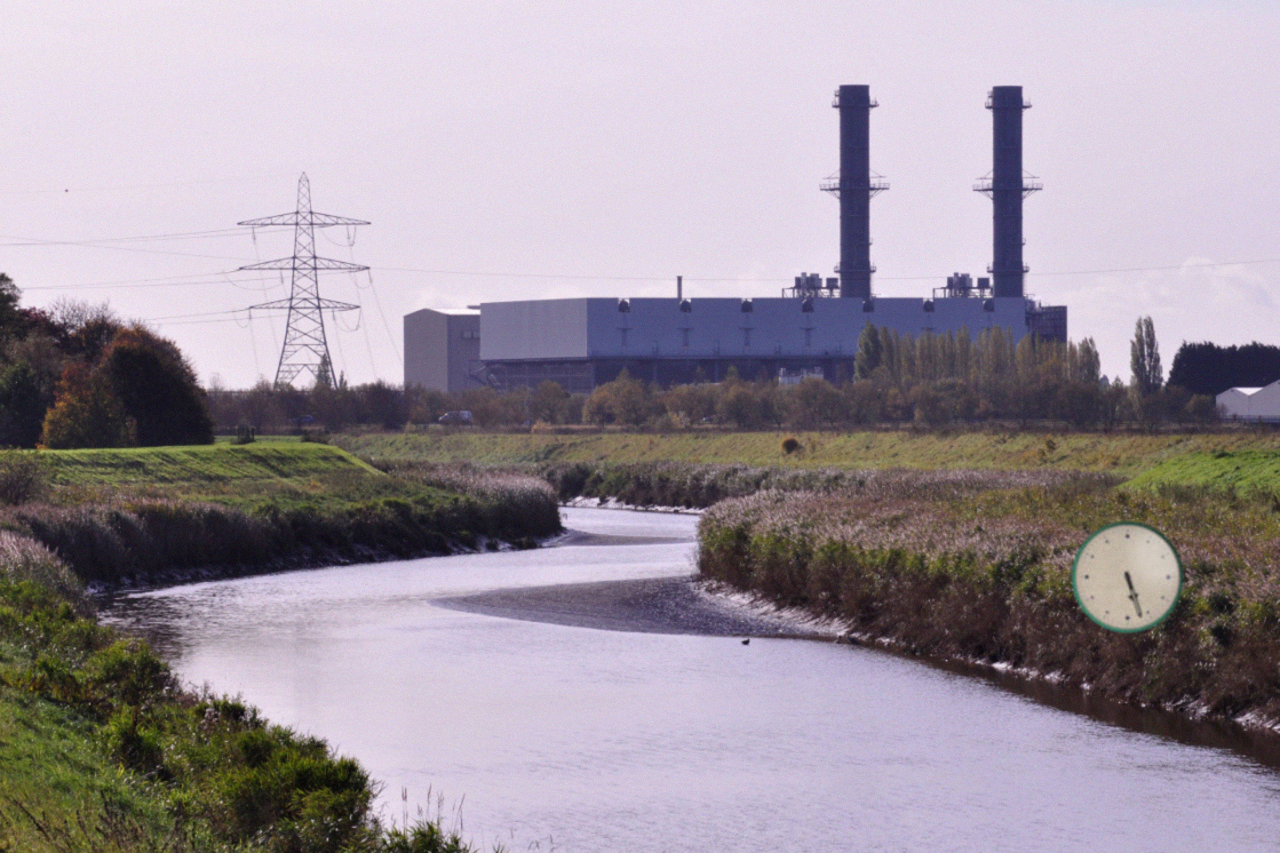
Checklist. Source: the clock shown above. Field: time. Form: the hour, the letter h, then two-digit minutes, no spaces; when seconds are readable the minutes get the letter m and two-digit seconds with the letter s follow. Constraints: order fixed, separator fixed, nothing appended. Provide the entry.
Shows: 5h27
